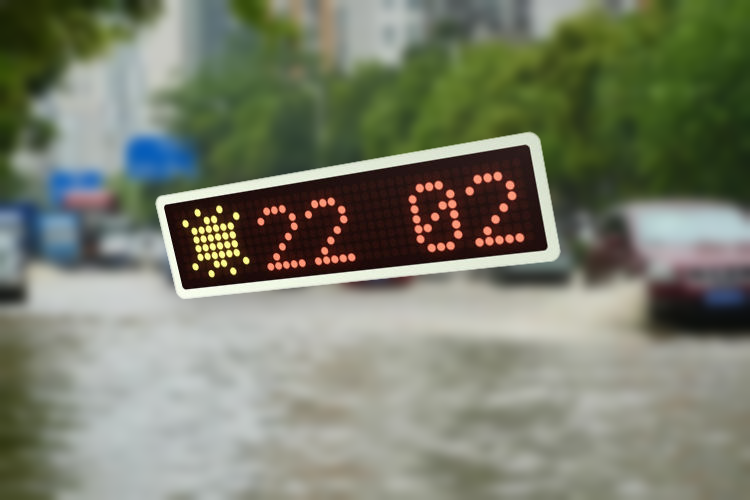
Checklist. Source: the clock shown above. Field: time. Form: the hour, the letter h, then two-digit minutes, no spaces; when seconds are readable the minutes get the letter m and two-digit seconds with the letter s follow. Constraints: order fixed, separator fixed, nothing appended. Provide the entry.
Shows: 22h02
